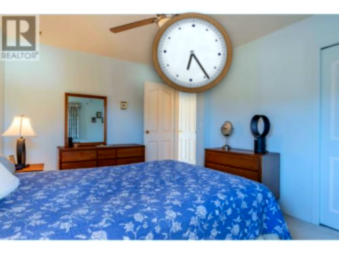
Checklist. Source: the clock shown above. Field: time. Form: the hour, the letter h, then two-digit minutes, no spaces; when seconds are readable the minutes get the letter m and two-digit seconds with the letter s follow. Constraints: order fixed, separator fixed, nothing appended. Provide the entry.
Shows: 6h24
